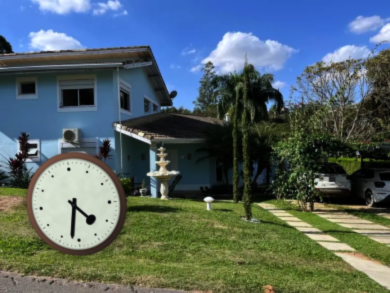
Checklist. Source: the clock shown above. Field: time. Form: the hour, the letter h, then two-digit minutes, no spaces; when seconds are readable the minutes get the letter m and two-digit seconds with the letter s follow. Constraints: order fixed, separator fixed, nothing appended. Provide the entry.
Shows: 4h32
